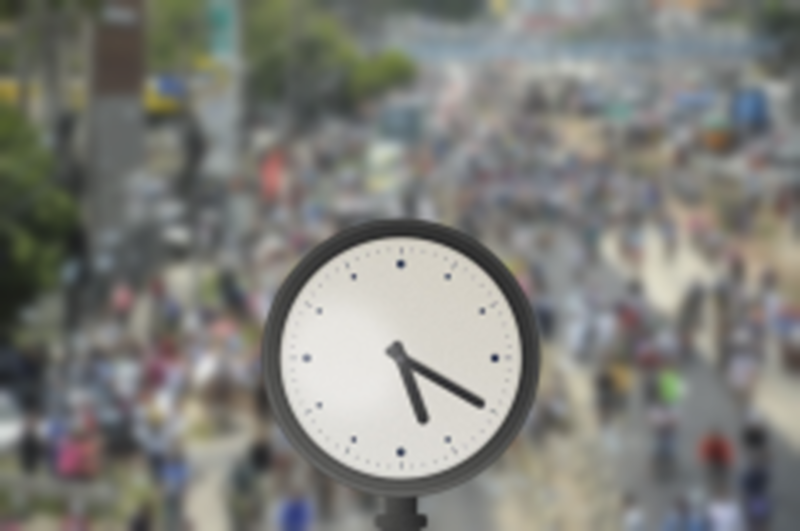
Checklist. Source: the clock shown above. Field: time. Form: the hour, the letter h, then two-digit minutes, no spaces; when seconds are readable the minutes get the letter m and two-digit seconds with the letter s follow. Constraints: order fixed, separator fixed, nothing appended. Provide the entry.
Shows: 5h20
